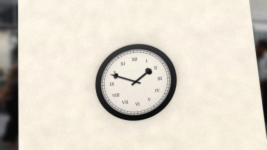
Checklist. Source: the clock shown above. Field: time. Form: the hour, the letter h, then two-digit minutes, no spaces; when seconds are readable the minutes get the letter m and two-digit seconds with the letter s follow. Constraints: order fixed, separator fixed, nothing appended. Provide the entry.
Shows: 1h49
